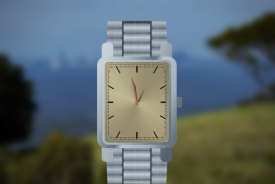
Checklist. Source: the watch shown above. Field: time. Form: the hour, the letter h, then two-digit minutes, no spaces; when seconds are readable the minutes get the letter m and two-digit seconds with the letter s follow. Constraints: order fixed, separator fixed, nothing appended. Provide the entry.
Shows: 12h58
